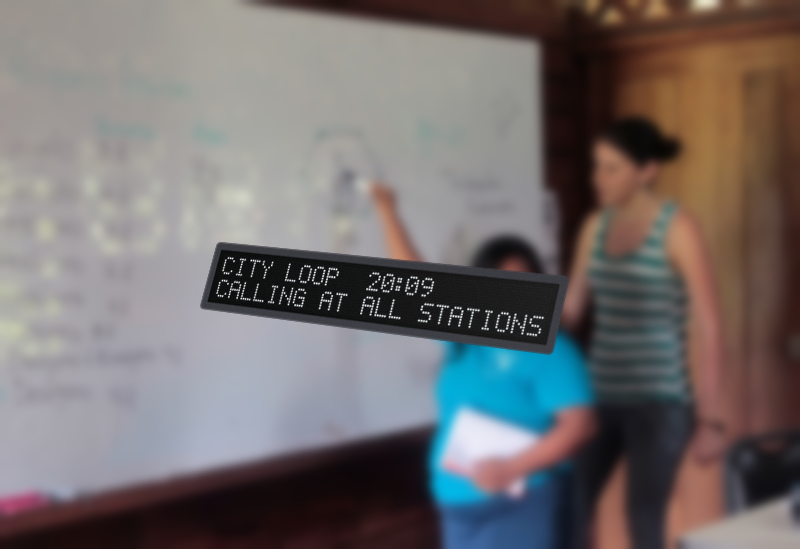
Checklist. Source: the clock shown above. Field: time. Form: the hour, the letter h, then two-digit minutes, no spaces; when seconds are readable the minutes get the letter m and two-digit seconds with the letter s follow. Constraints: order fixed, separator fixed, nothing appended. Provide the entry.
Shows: 20h09
